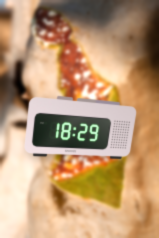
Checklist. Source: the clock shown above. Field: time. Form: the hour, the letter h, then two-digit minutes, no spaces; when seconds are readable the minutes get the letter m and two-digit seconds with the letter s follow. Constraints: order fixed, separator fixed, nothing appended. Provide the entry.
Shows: 18h29
